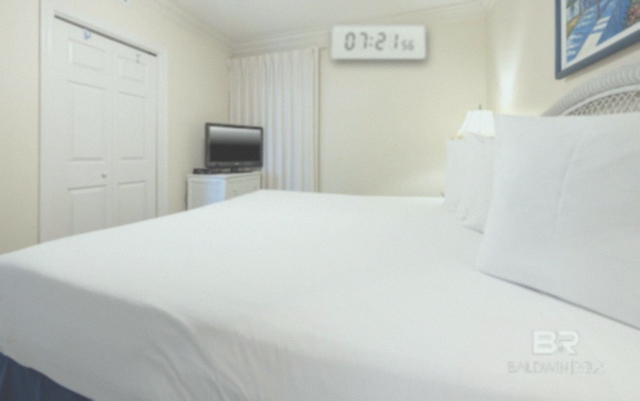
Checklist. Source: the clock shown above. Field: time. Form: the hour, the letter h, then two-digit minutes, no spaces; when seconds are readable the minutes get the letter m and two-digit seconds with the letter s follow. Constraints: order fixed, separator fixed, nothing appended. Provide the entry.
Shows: 7h21
